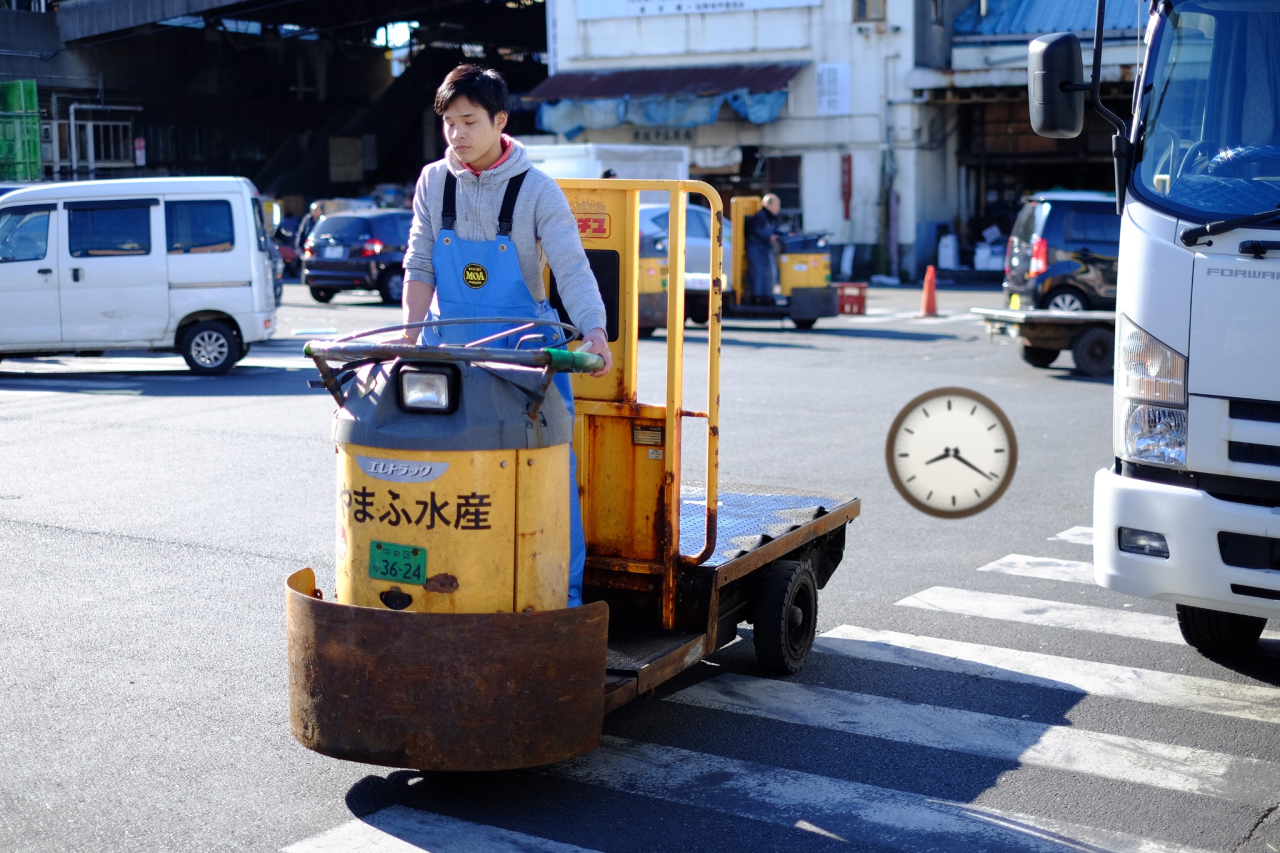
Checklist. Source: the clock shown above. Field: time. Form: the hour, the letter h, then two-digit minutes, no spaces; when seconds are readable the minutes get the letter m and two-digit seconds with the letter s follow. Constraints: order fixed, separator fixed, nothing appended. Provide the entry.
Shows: 8h21
